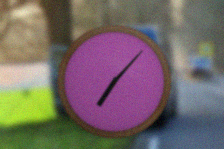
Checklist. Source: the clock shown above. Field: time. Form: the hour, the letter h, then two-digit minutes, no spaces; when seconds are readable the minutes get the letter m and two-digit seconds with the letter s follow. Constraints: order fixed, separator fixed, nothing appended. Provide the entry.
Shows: 7h07
